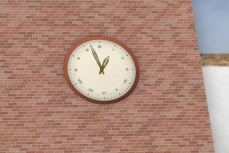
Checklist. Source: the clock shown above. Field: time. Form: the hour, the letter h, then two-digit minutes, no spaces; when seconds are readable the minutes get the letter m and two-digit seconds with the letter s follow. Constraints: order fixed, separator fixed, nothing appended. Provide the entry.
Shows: 12h57
